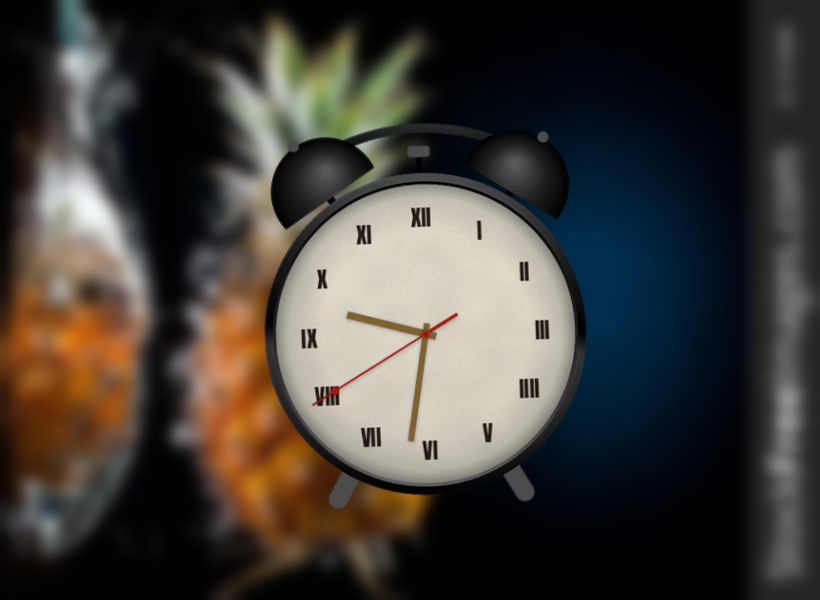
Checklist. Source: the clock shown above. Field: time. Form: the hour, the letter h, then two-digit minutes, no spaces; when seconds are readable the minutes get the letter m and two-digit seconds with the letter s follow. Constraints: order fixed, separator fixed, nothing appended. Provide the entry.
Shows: 9h31m40s
